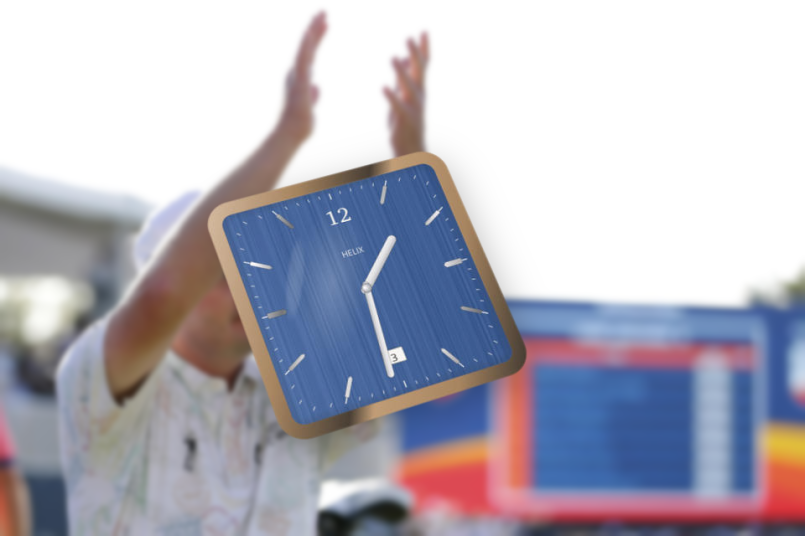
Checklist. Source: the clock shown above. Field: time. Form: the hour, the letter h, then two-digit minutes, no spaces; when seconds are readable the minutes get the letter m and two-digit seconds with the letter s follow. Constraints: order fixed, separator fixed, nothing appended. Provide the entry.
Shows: 1h31
